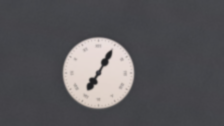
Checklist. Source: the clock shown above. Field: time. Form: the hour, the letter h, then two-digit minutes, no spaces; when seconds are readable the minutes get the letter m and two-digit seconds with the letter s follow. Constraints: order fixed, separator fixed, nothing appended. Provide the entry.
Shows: 7h05
